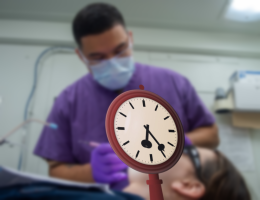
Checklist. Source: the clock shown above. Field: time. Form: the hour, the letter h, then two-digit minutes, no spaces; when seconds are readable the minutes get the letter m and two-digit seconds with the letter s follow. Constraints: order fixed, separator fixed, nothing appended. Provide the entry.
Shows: 6h24
